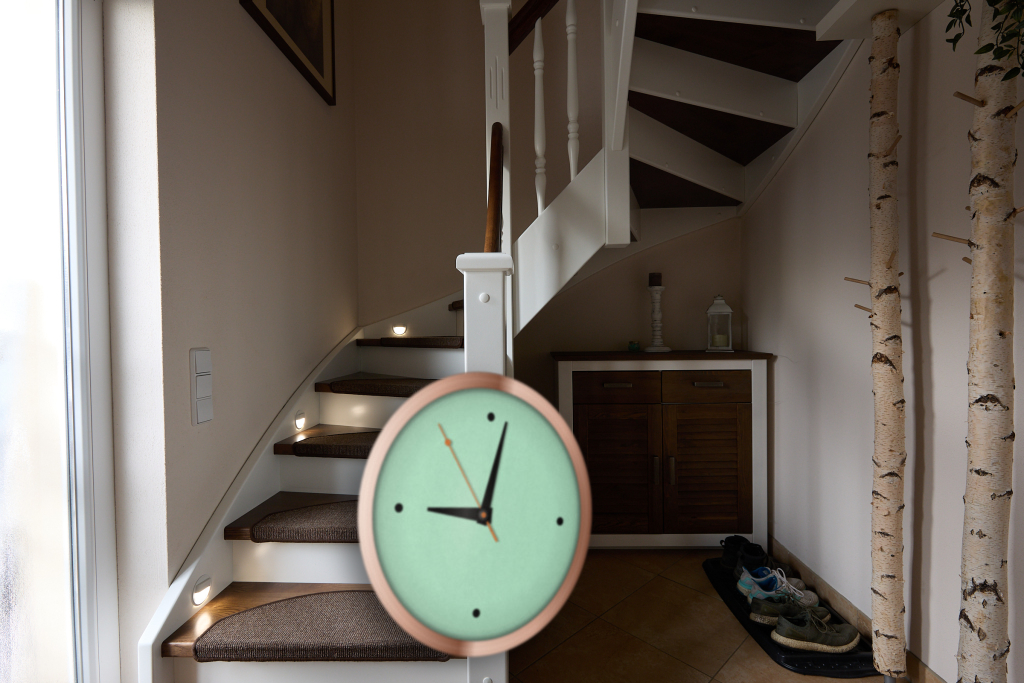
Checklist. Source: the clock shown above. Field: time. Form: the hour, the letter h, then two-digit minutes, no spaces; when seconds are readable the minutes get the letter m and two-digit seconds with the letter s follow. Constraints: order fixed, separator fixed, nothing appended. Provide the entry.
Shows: 9h01m54s
